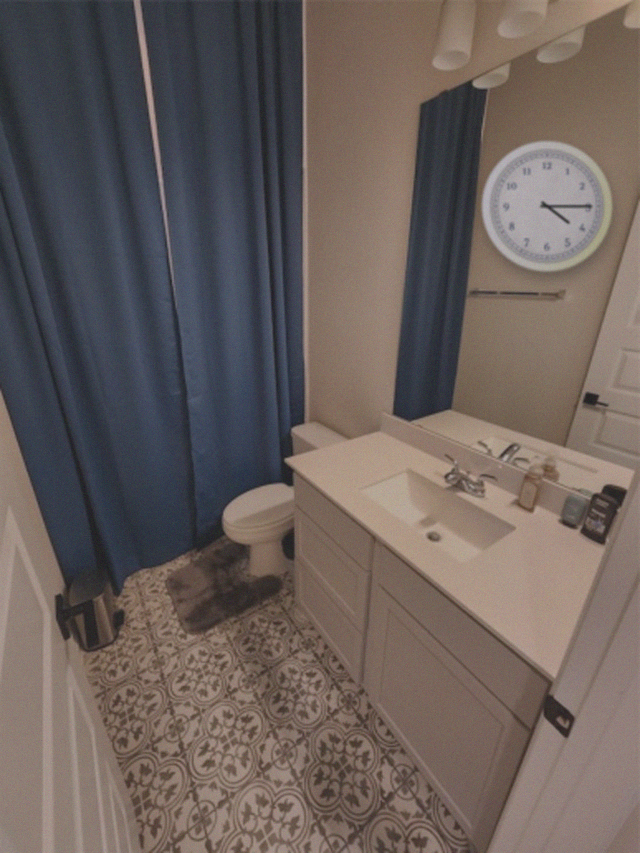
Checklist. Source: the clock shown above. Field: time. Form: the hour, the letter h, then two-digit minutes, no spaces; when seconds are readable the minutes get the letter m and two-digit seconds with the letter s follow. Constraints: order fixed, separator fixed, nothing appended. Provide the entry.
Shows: 4h15
